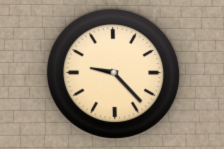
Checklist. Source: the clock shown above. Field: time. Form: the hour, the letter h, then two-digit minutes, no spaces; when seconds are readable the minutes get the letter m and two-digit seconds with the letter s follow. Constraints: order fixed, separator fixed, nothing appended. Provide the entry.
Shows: 9h23
